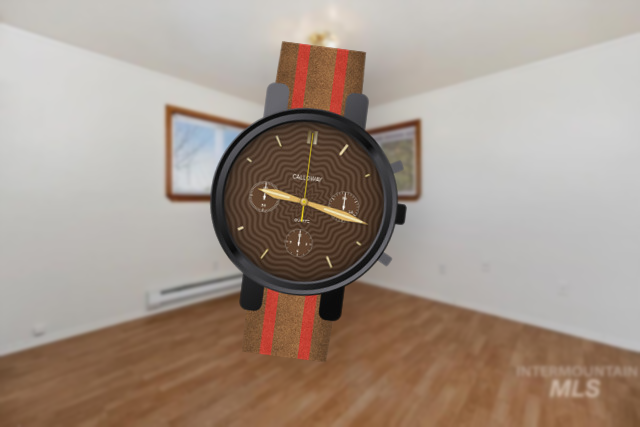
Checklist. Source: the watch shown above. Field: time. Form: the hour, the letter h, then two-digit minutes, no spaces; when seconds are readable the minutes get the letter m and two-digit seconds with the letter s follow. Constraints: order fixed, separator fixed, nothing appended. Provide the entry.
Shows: 9h17
